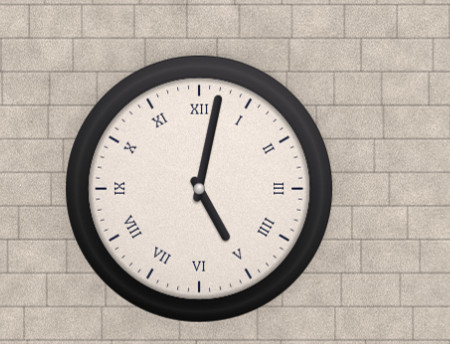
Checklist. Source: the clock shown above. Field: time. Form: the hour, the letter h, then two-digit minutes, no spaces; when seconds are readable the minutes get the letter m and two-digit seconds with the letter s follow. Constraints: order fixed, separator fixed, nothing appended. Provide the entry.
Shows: 5h02
